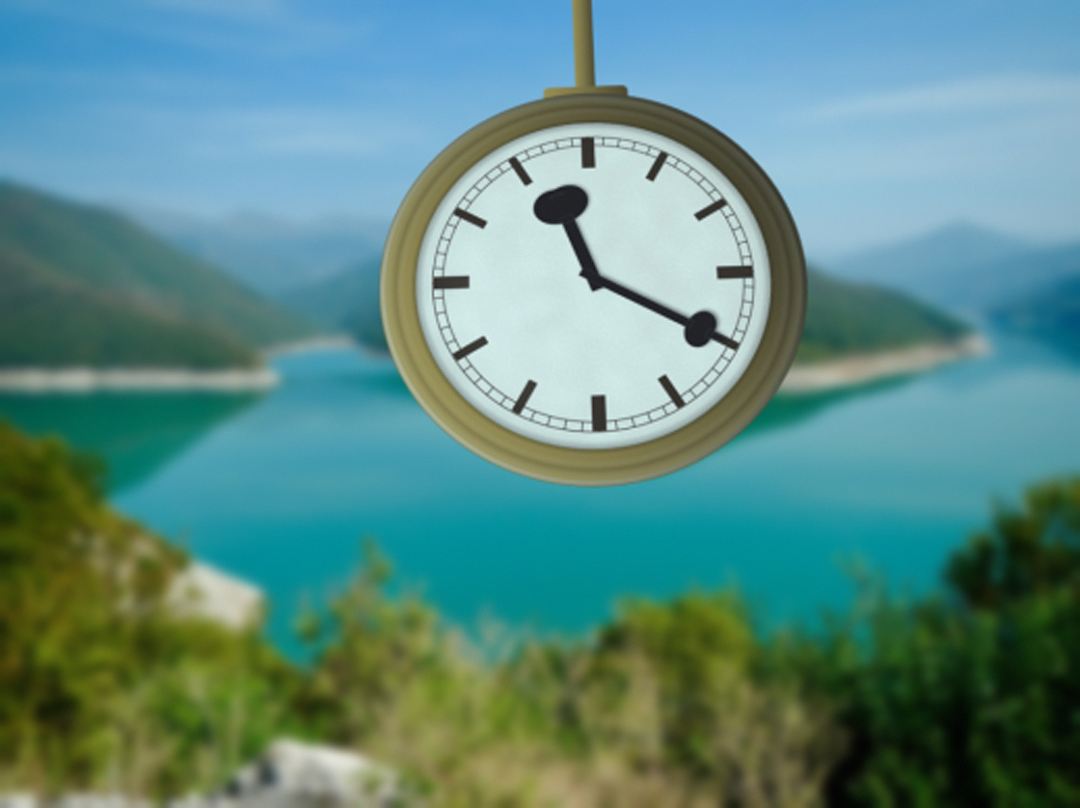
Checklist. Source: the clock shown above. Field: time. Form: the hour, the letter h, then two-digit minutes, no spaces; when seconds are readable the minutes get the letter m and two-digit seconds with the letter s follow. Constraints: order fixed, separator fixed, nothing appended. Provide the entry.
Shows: 11h20
